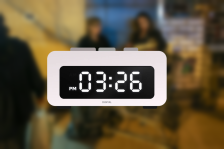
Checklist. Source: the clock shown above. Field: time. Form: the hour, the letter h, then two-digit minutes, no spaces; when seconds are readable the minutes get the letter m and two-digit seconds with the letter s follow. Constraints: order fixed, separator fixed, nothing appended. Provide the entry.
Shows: 3h26
